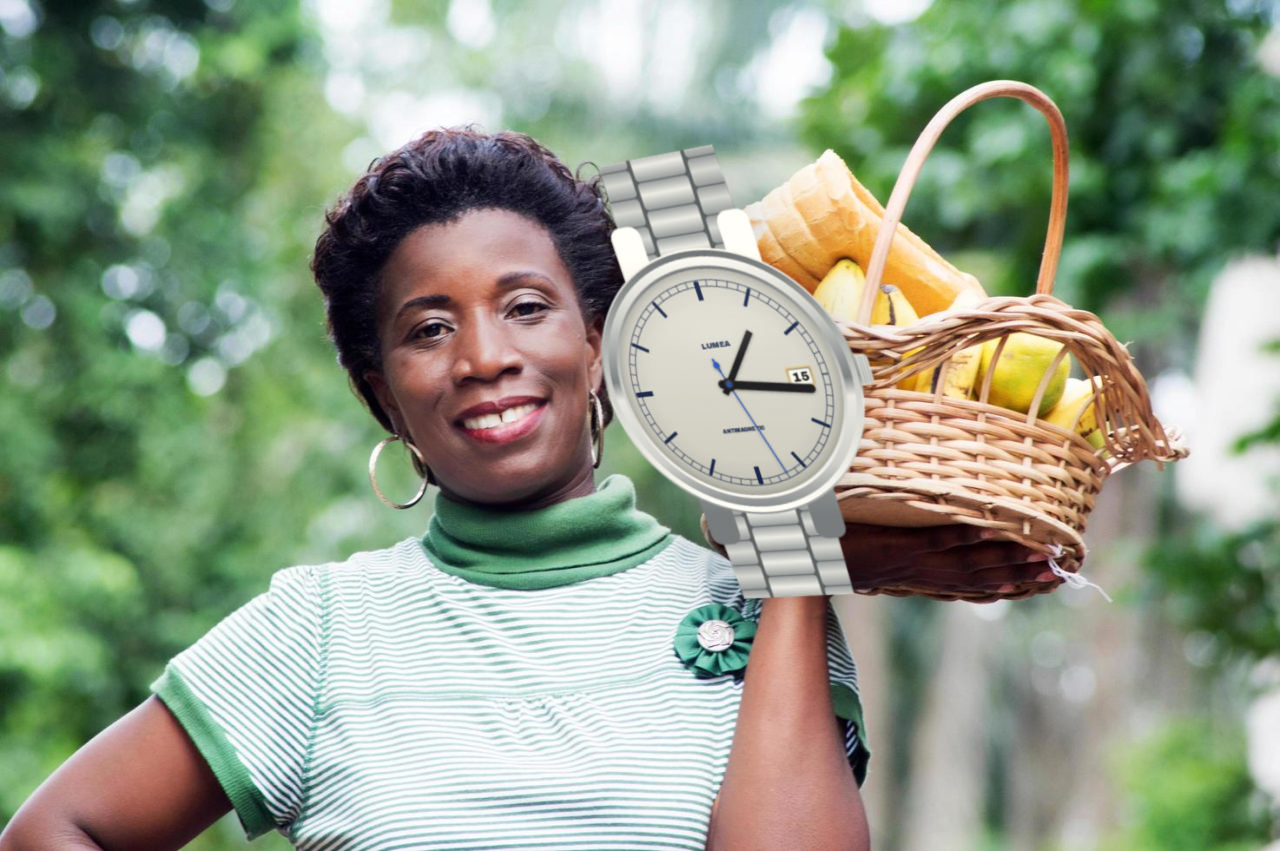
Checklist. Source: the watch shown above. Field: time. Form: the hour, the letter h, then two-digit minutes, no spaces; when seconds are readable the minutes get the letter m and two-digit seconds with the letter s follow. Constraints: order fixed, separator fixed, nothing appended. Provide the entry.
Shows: 1h16m27s
